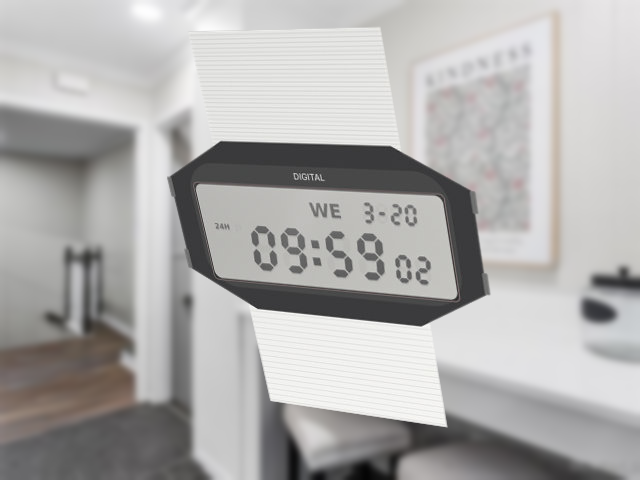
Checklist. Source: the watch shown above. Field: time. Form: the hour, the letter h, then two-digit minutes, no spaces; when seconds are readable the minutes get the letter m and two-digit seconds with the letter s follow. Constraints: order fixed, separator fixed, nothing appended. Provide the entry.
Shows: 9h59m02s
